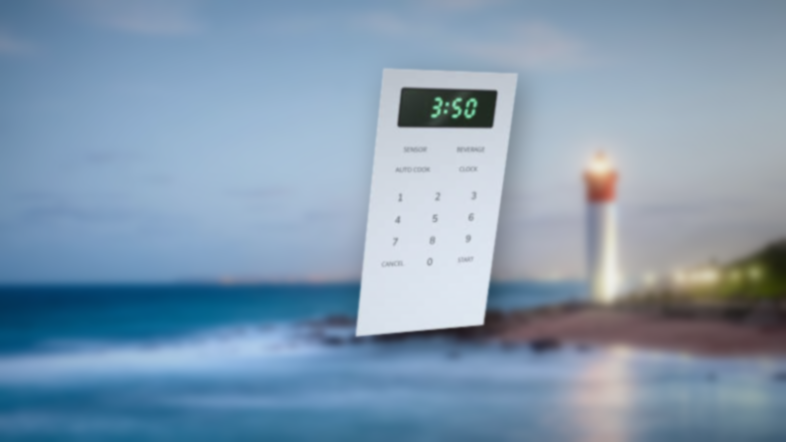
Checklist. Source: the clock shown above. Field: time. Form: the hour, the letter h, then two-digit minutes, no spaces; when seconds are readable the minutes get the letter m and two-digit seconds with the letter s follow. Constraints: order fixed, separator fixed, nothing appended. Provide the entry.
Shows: 3h50
